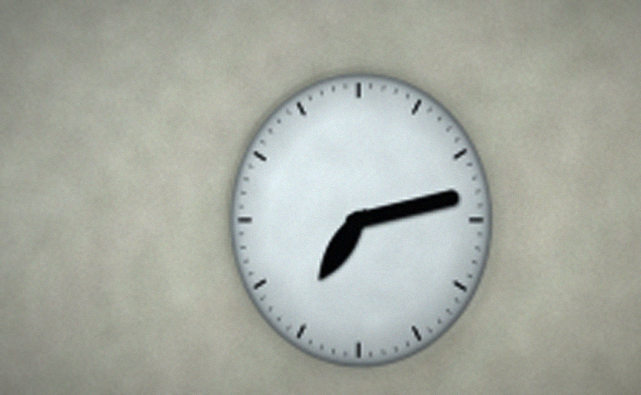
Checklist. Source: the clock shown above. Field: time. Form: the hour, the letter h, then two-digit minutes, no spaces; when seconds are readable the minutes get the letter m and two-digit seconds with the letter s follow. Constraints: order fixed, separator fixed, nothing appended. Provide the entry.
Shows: 7h13
